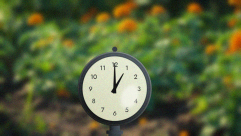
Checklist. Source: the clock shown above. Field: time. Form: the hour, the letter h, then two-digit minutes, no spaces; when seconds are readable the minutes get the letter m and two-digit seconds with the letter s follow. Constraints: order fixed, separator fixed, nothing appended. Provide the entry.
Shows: 1h00
